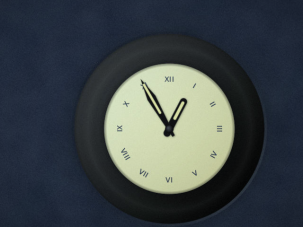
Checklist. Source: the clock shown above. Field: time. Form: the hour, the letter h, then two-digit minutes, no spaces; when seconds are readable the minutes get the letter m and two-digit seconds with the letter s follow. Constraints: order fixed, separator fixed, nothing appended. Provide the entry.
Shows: 12h55
